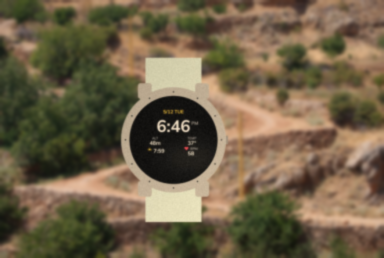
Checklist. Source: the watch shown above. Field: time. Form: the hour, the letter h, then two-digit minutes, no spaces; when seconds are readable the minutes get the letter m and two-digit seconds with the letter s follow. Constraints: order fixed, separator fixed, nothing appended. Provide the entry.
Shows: 6h46
